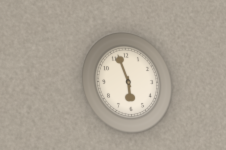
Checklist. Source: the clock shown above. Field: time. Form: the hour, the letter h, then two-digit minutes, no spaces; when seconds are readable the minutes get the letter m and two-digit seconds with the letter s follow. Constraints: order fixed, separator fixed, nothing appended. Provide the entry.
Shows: 5h57
